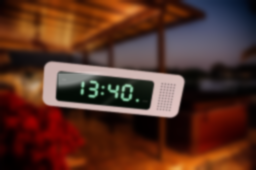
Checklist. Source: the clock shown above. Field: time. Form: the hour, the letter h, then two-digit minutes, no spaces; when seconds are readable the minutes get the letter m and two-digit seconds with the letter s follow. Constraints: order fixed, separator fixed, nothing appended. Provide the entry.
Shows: 13h40
